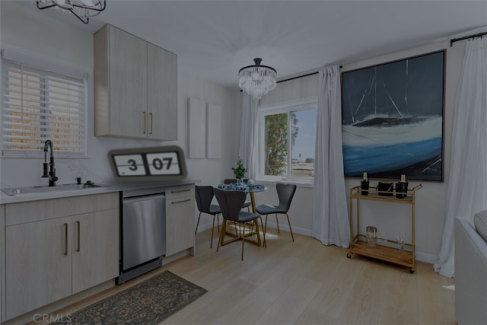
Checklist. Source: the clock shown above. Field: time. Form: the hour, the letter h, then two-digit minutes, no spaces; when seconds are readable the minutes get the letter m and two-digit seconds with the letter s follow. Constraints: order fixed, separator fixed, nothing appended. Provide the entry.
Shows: 3h07
